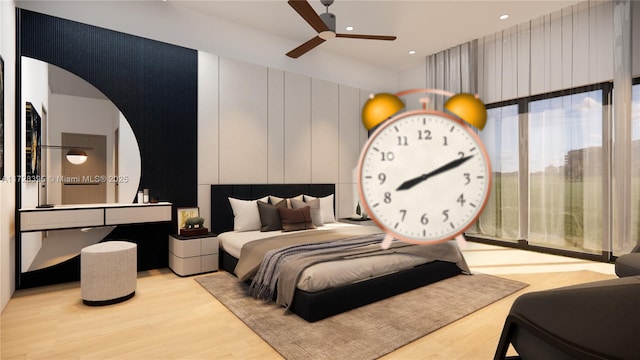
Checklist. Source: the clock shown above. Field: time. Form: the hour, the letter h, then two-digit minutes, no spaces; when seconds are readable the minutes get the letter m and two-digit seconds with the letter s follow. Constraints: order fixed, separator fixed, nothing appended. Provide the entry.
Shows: 8h11
